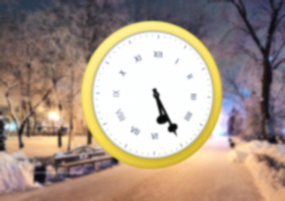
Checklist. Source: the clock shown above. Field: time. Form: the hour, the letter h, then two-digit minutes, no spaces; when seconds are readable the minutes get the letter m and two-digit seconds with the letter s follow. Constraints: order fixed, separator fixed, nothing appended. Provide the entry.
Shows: 5h25
